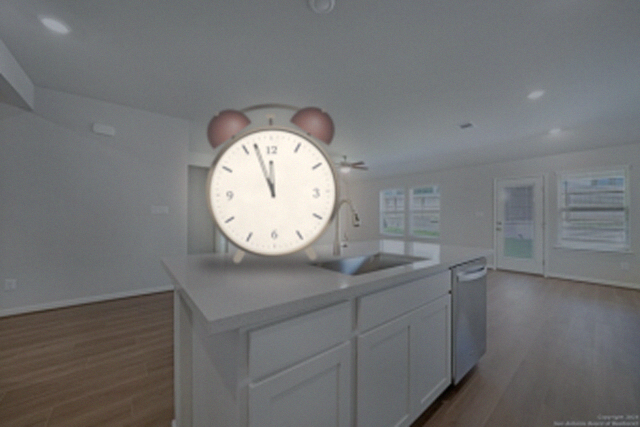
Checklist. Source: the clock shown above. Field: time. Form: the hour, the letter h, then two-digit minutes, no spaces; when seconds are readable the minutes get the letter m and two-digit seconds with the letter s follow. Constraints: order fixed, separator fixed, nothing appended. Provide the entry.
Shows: 11h57
